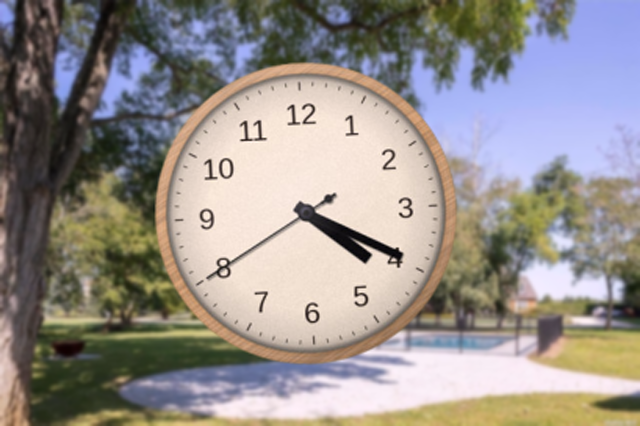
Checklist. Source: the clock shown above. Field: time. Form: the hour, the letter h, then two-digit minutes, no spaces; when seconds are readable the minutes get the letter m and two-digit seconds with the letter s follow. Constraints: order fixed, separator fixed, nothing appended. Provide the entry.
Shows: 4h19m40s
